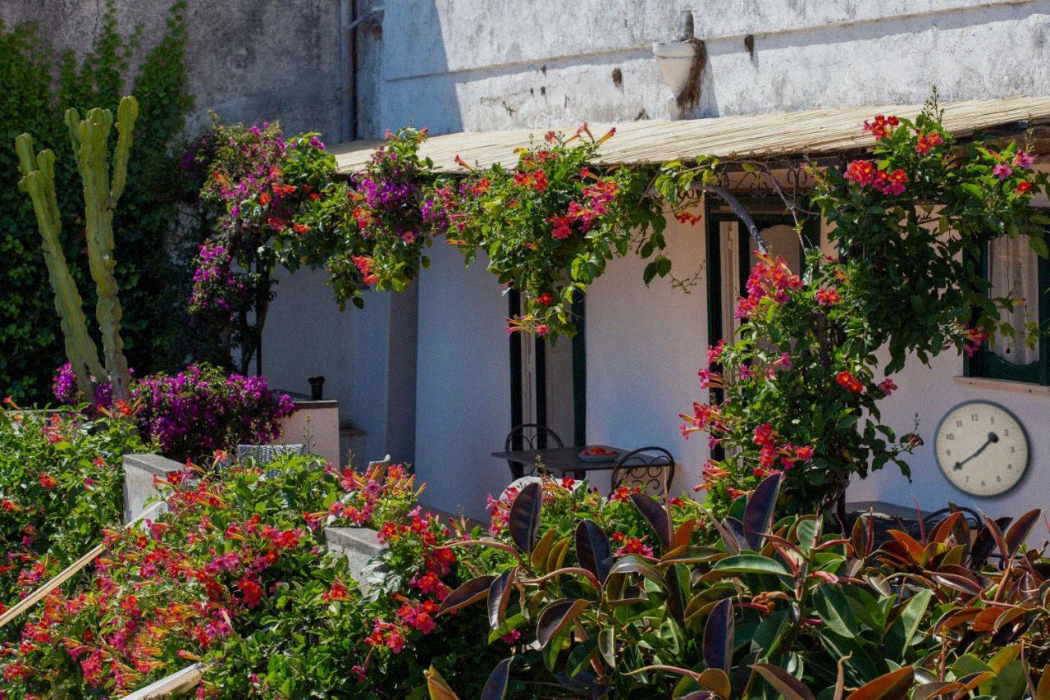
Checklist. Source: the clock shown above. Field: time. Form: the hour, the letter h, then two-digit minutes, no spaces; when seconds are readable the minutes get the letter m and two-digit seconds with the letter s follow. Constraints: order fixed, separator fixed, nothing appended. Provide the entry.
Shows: 1h40
